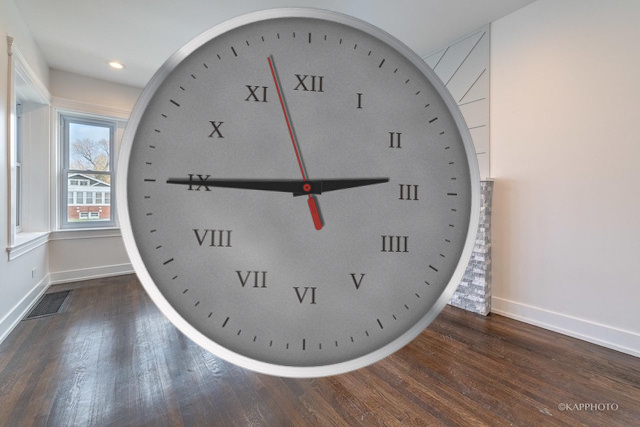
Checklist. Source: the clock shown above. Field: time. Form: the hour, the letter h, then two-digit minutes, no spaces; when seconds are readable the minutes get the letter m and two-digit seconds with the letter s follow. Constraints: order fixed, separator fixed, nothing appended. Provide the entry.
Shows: 2h44m57s
